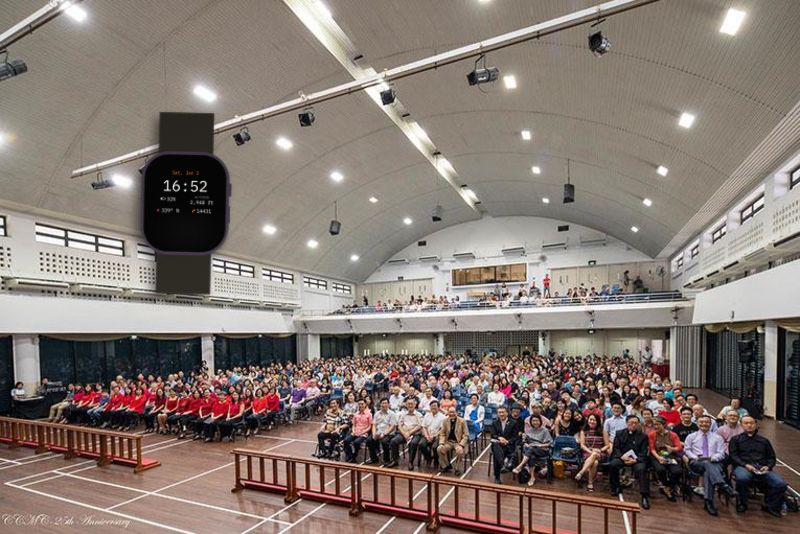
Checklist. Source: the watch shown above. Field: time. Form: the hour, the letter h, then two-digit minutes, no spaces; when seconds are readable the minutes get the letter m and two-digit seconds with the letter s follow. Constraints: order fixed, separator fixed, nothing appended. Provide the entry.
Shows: 16h52
